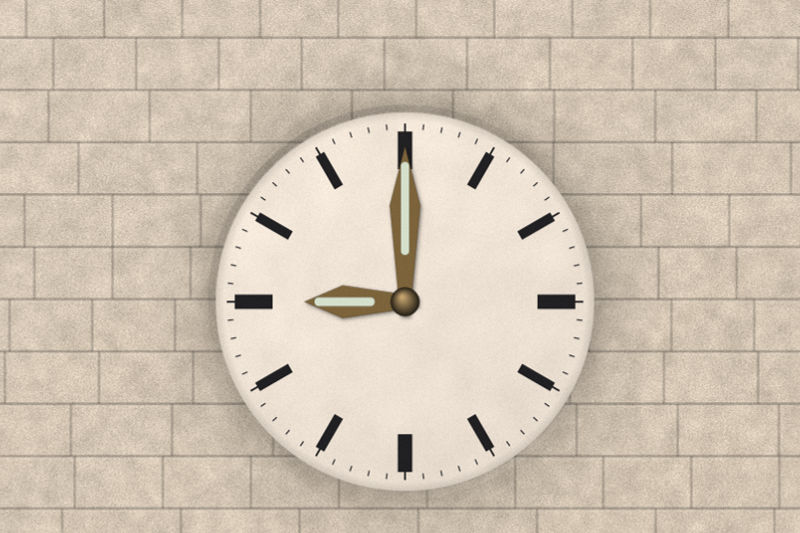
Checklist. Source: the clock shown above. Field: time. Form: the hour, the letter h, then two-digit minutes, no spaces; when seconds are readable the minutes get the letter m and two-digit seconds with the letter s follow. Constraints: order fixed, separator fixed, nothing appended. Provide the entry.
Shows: 9h00
